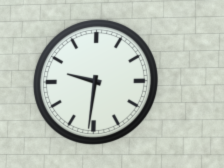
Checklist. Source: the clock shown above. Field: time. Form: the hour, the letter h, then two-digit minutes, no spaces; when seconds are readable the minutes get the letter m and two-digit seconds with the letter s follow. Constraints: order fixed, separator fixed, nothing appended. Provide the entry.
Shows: 9h31
